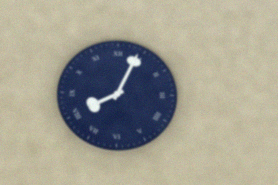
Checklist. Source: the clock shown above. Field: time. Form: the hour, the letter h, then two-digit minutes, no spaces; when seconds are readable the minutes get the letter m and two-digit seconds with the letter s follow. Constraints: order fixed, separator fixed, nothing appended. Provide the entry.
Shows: 8h04
